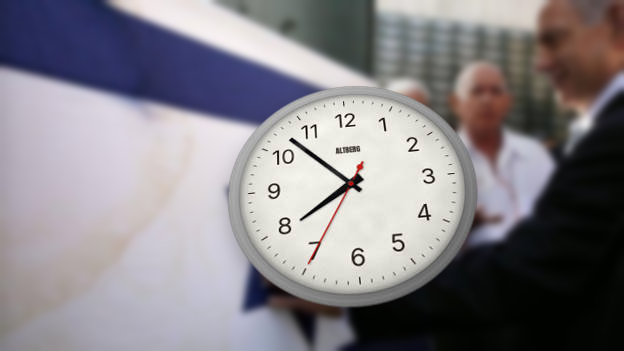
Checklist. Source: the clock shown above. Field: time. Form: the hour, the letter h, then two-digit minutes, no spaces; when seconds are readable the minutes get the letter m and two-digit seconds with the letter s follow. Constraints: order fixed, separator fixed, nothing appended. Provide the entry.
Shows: 7h52m35s
